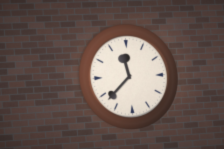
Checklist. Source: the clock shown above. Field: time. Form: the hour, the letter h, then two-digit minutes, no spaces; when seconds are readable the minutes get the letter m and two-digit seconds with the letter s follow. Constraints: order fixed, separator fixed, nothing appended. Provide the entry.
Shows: 11h38
